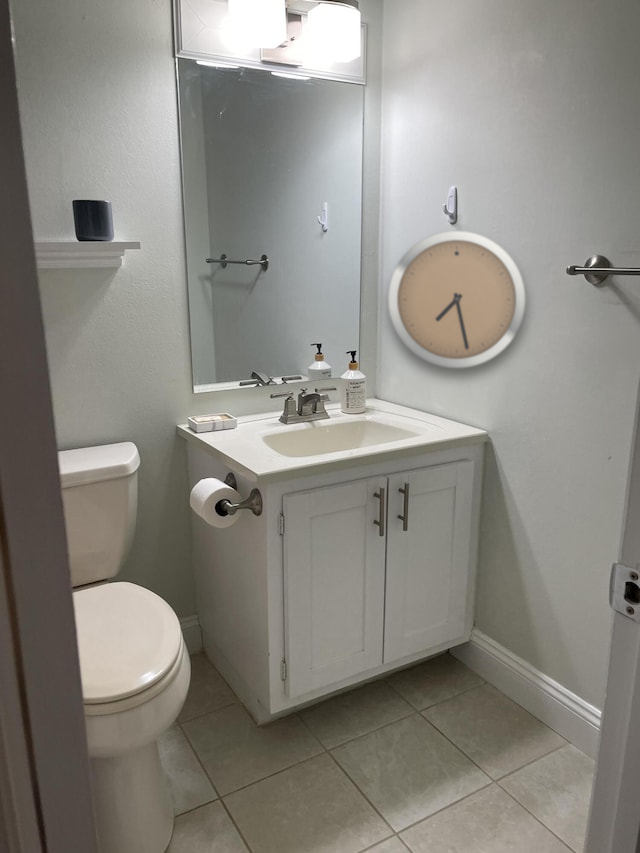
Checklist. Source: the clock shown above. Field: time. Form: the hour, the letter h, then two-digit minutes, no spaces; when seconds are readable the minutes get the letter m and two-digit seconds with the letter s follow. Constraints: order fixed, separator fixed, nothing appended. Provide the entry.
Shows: 7h28
